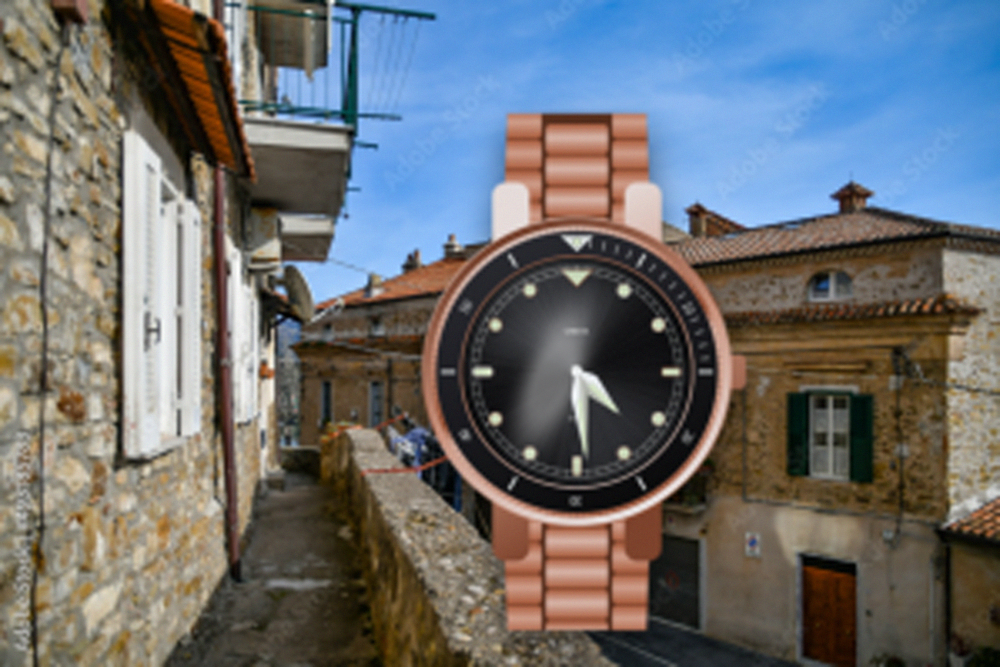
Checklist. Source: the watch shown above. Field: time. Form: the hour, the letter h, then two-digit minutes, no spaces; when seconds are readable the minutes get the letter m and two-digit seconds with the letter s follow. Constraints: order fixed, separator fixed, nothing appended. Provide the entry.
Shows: 4h29
